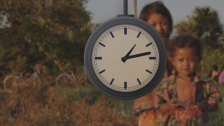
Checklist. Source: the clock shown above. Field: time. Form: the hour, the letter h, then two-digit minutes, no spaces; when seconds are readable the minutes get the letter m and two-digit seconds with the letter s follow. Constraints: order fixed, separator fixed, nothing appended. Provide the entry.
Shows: 1h13
